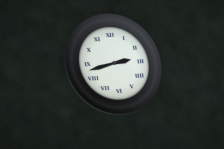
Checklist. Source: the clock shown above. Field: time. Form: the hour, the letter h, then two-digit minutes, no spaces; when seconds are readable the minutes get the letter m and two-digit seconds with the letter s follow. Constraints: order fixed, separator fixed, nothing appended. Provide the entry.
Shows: 2h43
